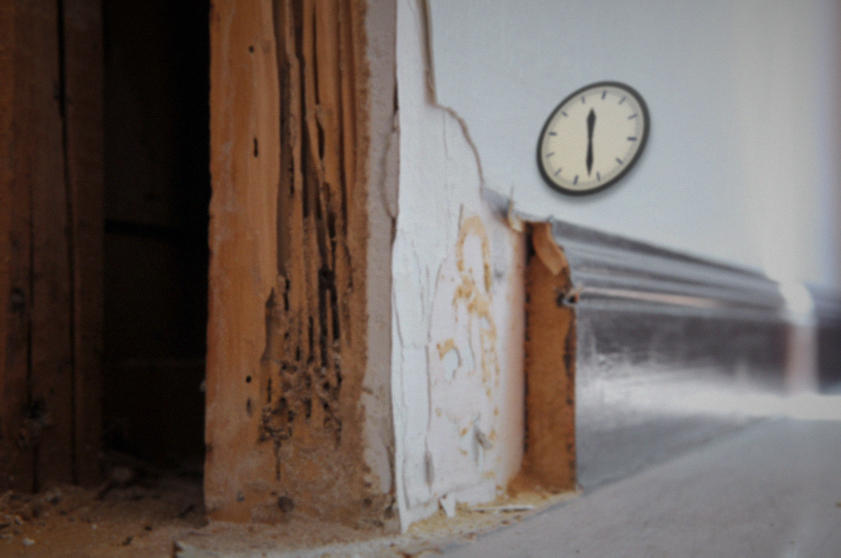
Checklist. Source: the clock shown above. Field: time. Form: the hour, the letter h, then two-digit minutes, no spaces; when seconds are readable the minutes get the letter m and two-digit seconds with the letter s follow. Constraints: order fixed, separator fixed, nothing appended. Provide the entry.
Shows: 11h27
